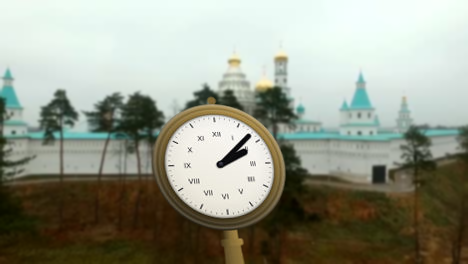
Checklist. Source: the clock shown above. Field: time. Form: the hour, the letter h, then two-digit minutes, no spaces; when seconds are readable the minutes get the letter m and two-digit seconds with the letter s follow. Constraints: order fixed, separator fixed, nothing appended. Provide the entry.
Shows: 2h08
